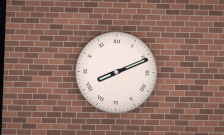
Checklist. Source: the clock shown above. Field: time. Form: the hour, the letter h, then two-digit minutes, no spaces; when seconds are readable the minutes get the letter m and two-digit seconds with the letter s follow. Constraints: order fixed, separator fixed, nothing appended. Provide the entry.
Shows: 8h11
